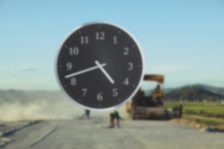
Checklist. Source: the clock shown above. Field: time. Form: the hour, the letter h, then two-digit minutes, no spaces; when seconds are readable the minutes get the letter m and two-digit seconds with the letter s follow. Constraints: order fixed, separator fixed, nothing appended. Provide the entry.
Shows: 4h42
